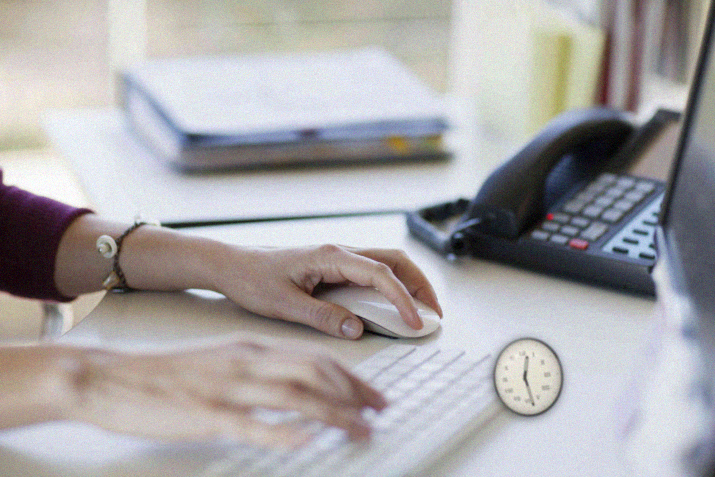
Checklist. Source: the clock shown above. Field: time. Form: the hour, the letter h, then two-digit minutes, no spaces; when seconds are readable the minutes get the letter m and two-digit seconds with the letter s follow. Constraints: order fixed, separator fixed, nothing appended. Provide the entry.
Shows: 12h28
